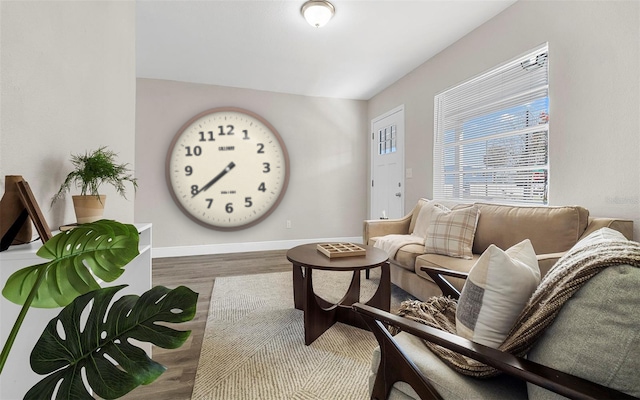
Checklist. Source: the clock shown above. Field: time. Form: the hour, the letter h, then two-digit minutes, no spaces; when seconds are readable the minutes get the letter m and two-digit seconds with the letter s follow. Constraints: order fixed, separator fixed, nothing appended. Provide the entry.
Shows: 7h39
